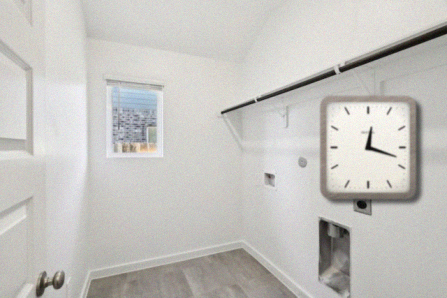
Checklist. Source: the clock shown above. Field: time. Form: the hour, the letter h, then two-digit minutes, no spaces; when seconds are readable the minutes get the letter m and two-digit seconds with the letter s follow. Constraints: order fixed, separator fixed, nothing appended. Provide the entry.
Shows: 12h18
